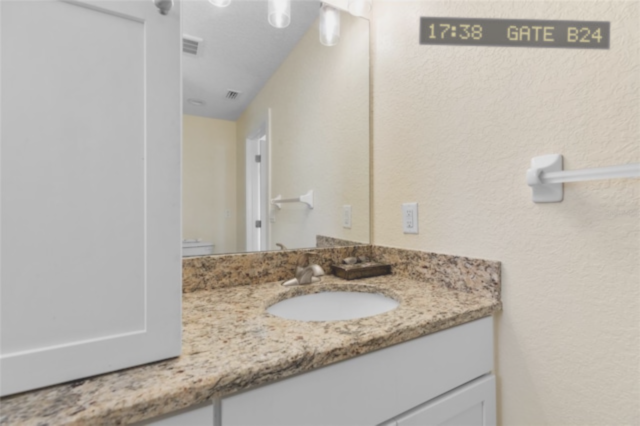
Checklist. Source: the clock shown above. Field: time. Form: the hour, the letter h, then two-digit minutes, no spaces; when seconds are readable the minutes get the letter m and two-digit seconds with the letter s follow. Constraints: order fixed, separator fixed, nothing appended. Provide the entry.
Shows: 17h38
